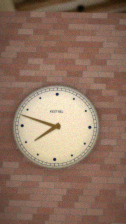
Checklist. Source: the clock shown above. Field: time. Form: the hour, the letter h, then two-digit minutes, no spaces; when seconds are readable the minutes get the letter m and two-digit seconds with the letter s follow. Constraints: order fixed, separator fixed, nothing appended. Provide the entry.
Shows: 7h48
